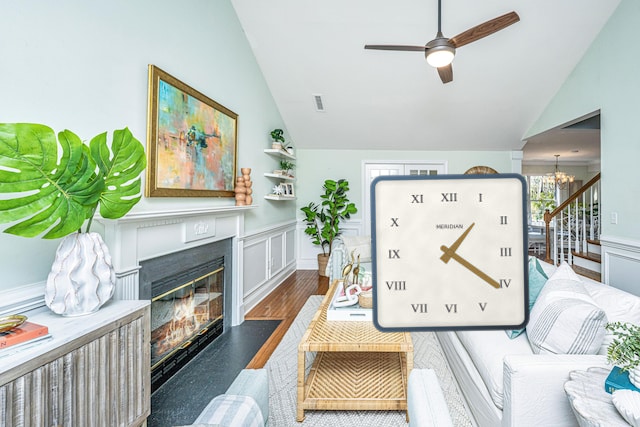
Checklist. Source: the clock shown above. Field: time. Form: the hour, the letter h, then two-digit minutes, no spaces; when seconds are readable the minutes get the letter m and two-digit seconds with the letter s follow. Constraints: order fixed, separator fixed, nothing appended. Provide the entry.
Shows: 1h21
